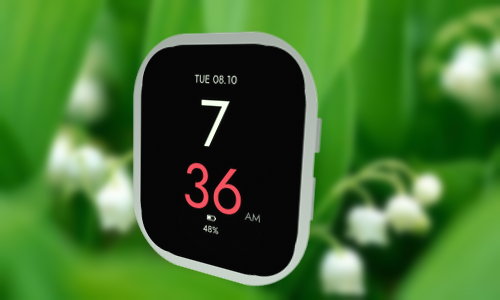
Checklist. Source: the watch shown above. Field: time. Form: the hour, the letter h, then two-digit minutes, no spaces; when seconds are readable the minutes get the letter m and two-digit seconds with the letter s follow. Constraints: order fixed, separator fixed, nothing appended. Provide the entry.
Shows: 7h36
